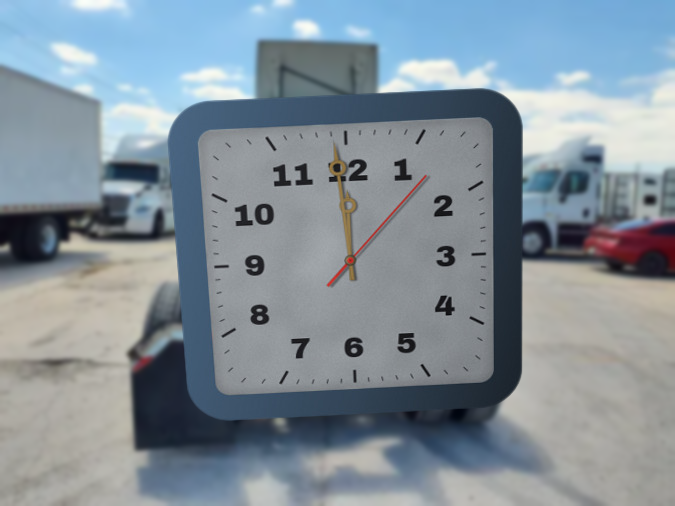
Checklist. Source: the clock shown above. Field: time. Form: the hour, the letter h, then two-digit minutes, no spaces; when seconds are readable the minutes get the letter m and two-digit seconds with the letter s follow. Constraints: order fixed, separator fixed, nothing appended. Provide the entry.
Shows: 11h59m07s
